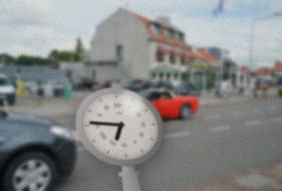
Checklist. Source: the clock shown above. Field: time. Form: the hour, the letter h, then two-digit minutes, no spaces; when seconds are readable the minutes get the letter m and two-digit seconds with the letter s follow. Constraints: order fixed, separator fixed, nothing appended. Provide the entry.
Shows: 6h46
